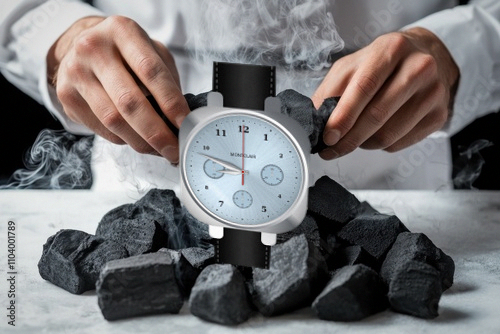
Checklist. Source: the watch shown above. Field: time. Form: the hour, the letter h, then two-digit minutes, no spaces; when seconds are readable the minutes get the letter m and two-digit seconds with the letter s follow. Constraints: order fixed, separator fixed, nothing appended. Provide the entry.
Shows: 8h48
